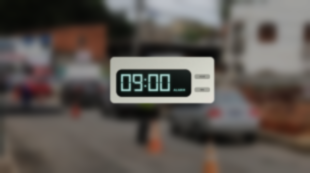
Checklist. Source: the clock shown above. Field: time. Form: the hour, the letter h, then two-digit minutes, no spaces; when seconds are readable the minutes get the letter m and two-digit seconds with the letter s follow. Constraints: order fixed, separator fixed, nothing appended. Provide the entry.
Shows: 9h00
